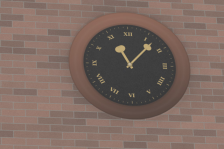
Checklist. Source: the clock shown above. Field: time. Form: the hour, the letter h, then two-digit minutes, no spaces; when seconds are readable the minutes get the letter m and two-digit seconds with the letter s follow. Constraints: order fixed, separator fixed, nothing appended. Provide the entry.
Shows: 11h07
